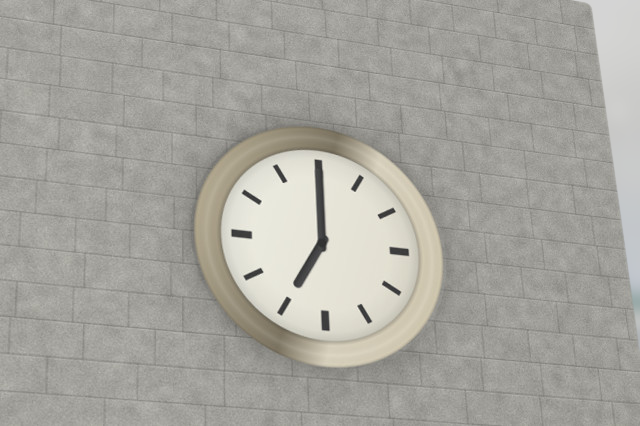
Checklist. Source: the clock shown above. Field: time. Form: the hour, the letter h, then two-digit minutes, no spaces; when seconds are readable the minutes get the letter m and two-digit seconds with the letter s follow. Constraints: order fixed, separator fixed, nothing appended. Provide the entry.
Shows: 7h00
